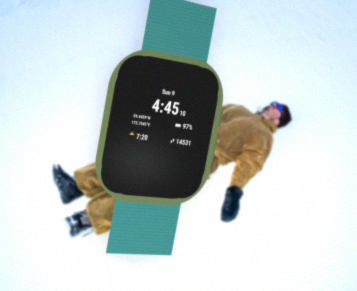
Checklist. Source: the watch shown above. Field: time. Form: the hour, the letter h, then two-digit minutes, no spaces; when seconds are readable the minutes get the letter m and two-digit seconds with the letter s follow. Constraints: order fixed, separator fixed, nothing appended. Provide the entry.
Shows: 4h45
